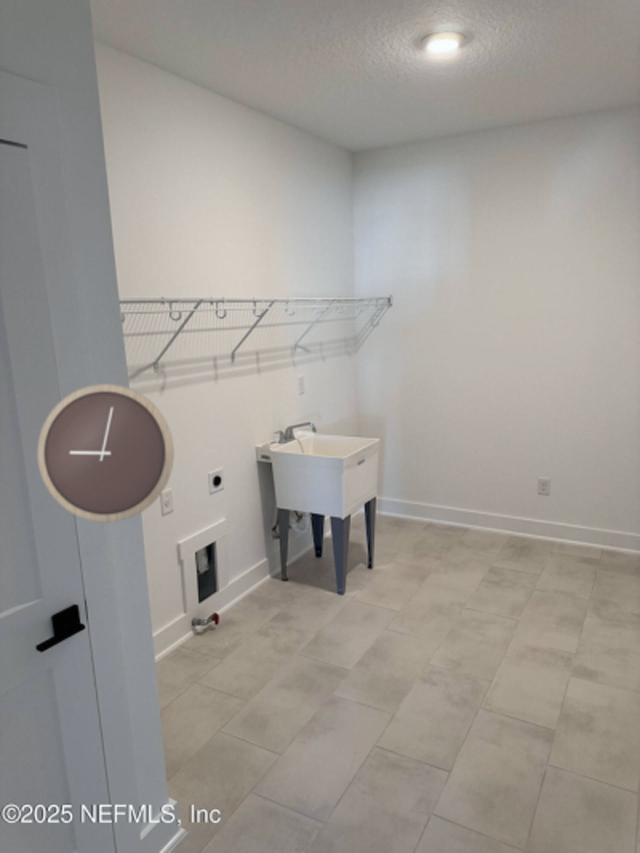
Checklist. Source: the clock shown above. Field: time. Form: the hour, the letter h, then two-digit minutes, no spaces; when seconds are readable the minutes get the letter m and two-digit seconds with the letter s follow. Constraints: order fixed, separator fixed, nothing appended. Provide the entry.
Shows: 9h02
